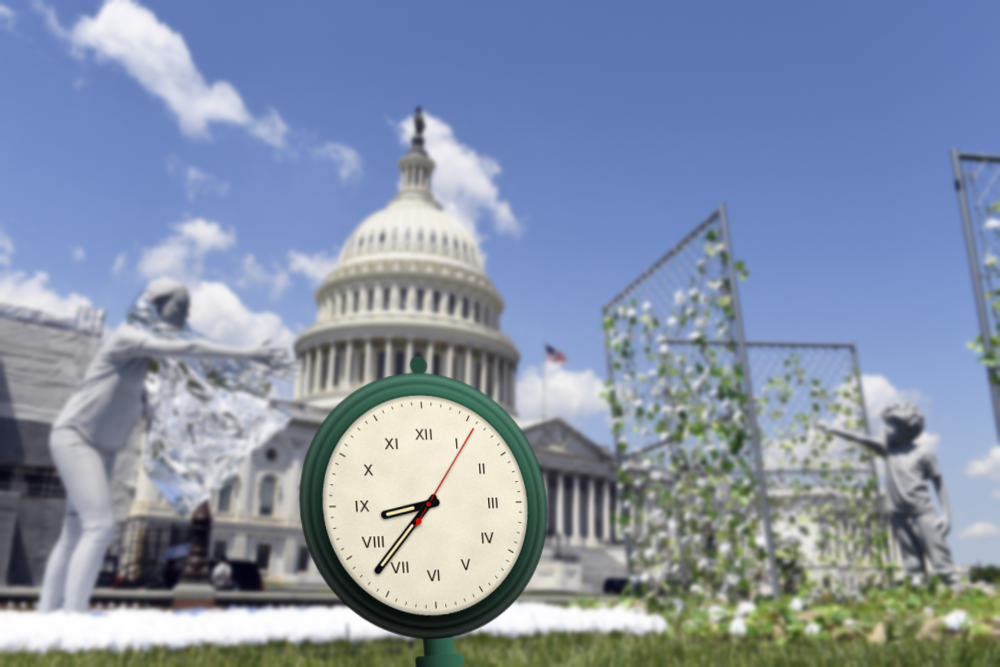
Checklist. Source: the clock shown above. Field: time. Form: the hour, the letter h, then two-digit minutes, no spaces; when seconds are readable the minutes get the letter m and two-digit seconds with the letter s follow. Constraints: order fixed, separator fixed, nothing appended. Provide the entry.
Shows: 8h37m06s
